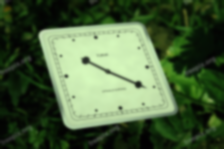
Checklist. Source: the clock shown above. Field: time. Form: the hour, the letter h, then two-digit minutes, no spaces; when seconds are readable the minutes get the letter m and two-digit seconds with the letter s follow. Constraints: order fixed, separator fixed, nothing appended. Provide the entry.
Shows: 10h21
